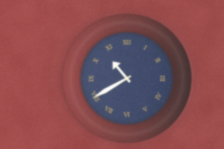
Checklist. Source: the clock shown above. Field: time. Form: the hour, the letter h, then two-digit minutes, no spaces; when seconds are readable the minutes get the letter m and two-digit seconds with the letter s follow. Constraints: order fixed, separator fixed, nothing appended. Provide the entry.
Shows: 10h40
